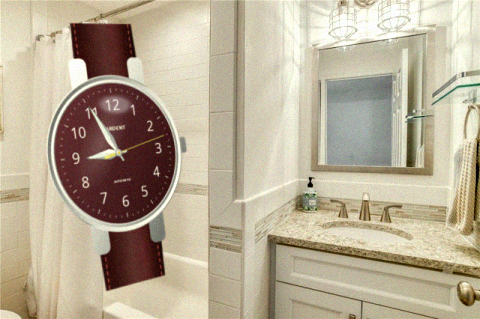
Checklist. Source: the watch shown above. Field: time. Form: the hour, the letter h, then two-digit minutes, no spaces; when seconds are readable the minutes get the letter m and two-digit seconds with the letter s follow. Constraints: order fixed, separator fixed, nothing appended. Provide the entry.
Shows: 8h55m13s
